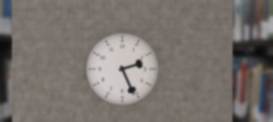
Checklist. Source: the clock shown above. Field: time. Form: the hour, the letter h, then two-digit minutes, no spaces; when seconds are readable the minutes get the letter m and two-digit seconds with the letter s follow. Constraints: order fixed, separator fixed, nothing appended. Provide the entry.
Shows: 2h26
